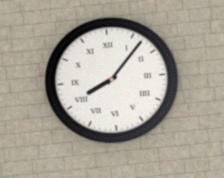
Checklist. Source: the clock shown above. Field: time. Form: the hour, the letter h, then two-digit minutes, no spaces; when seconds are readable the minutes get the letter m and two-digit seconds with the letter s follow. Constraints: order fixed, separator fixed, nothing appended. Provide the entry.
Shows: 8h07
